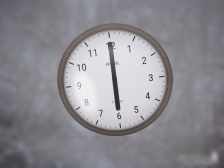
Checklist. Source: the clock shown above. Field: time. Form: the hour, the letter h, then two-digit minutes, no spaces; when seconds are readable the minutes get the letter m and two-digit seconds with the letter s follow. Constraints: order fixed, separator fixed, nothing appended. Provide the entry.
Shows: 6h00
